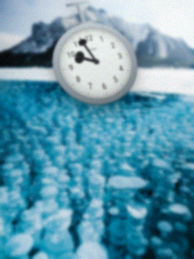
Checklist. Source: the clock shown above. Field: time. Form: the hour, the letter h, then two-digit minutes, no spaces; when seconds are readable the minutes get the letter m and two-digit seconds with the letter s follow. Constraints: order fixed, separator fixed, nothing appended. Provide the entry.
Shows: 9h57
